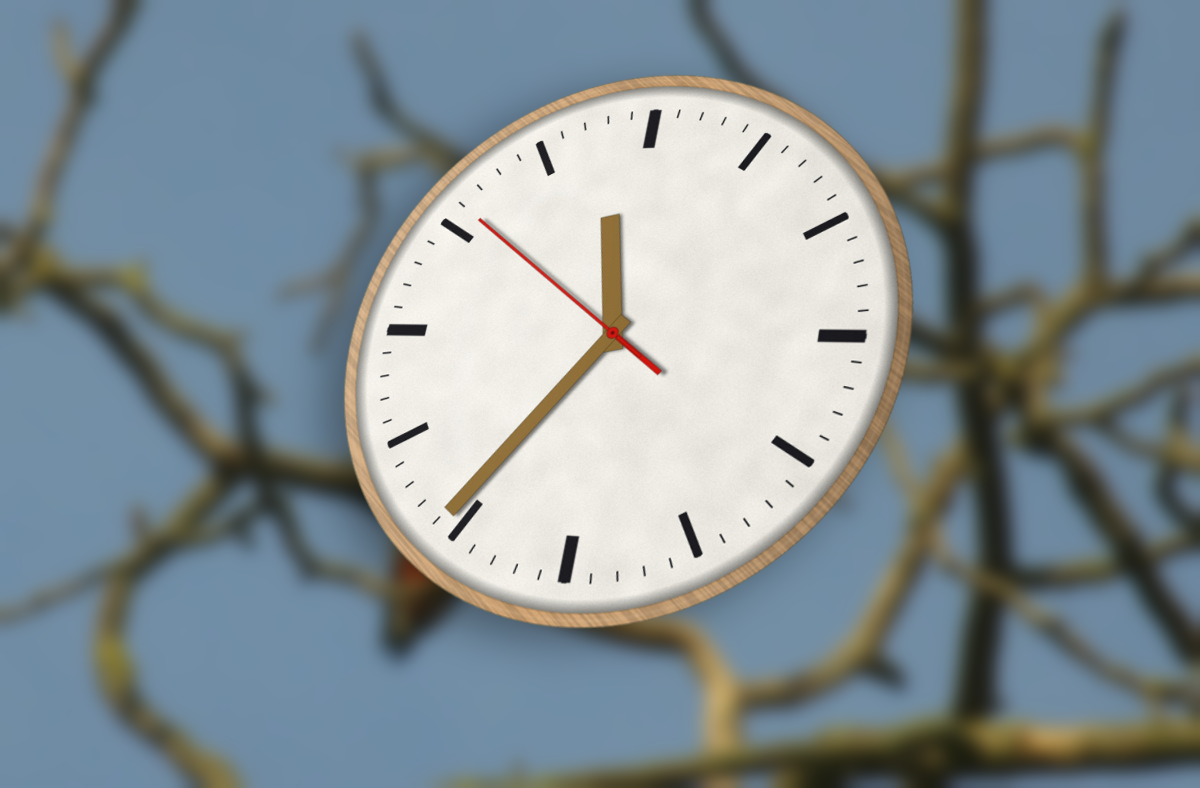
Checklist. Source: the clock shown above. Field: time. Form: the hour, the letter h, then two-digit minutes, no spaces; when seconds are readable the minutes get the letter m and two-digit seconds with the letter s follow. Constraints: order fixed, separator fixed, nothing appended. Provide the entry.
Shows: 11h35m51s
